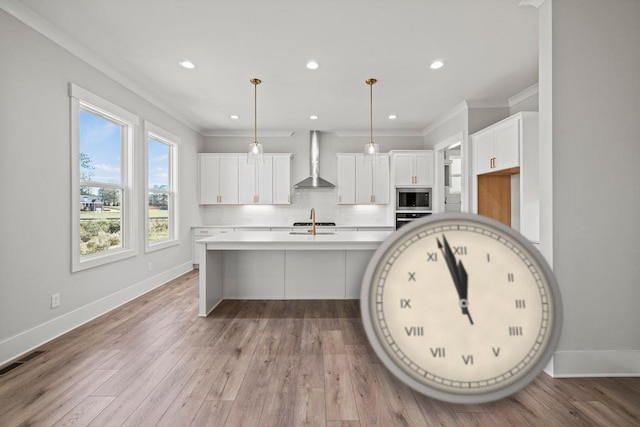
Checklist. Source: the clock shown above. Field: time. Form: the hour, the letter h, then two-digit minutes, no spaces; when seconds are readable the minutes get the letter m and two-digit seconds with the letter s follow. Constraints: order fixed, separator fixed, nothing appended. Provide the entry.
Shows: 11h57m57s
